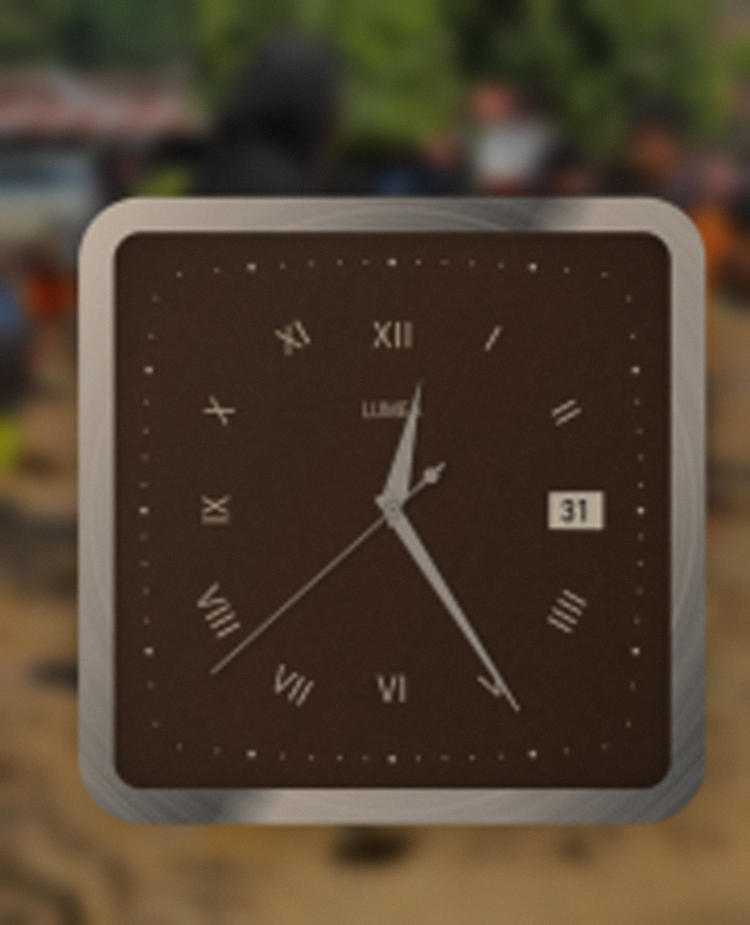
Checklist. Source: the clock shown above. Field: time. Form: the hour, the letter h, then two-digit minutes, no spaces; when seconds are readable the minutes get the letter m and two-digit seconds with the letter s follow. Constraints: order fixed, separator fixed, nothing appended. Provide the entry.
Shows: 12h24m38s
